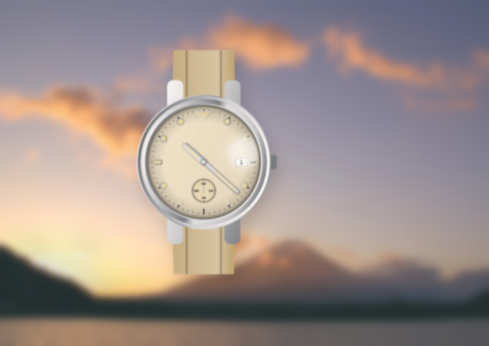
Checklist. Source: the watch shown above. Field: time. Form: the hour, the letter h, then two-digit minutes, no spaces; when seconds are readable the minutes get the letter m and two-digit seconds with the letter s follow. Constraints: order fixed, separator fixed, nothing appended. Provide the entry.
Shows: 10h22
